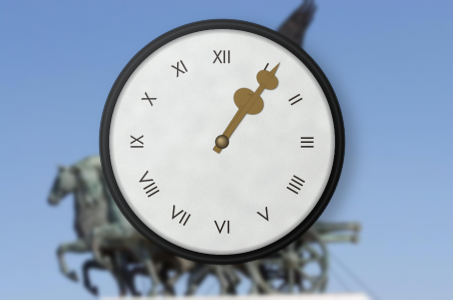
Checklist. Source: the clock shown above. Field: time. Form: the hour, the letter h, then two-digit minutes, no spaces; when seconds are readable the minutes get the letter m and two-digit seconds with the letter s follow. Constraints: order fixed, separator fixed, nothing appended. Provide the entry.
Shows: 1h06
